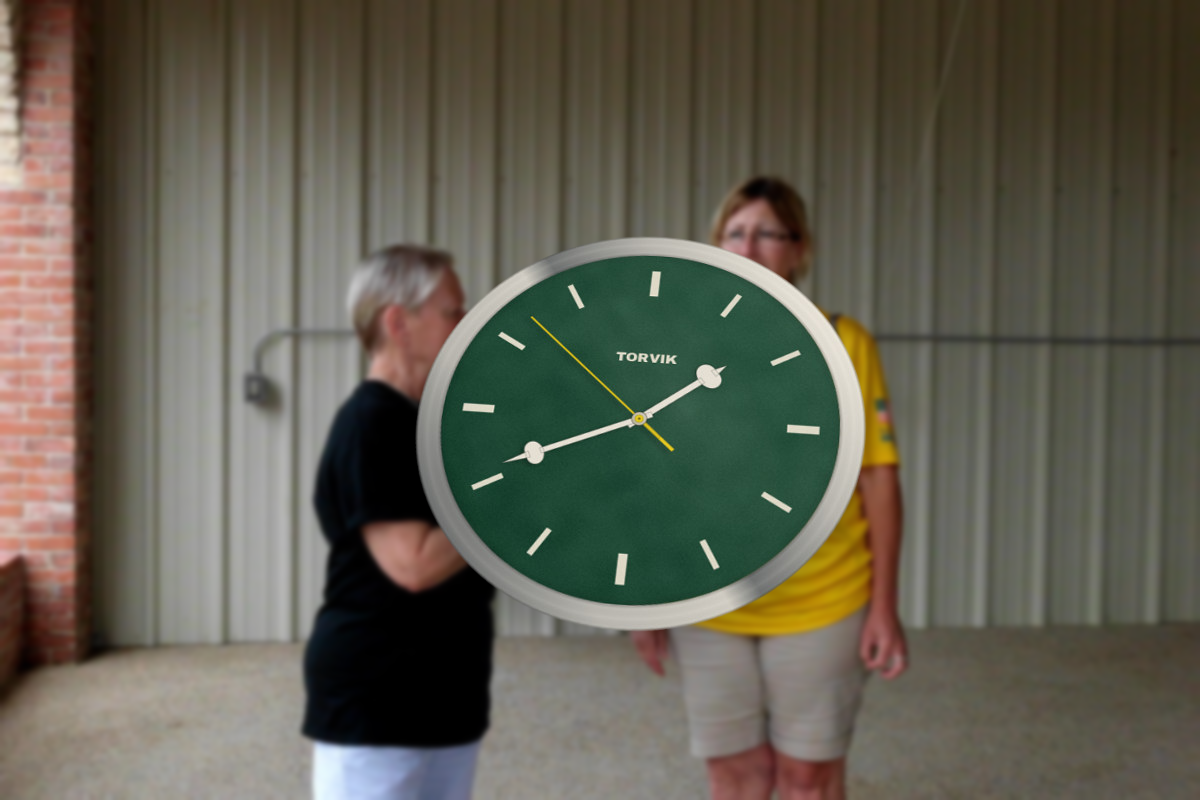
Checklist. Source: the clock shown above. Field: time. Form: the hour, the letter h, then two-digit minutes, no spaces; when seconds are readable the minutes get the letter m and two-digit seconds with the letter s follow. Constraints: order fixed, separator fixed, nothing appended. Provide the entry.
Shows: 1h40m52s
